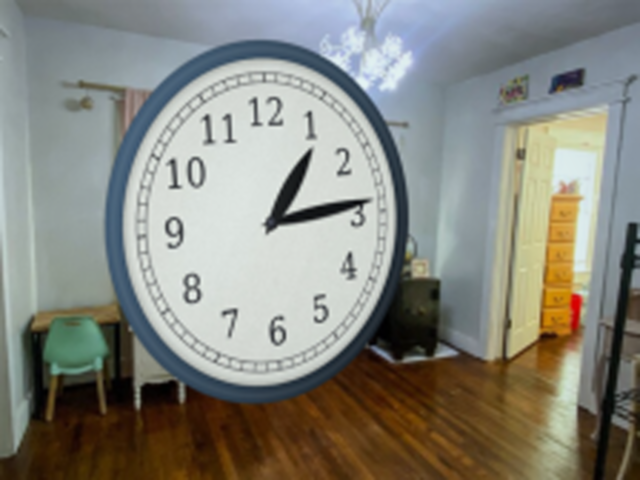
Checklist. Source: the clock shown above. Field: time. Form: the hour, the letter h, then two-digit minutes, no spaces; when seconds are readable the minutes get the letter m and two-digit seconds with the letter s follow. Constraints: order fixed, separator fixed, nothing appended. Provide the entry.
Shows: 1h14
